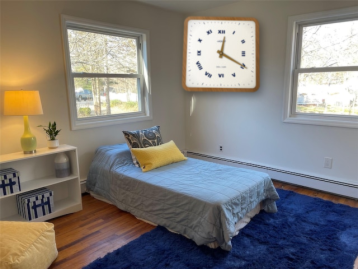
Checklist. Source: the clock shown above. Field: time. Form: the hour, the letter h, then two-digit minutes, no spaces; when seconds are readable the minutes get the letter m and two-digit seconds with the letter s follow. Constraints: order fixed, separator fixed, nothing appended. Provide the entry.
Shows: 12h20
